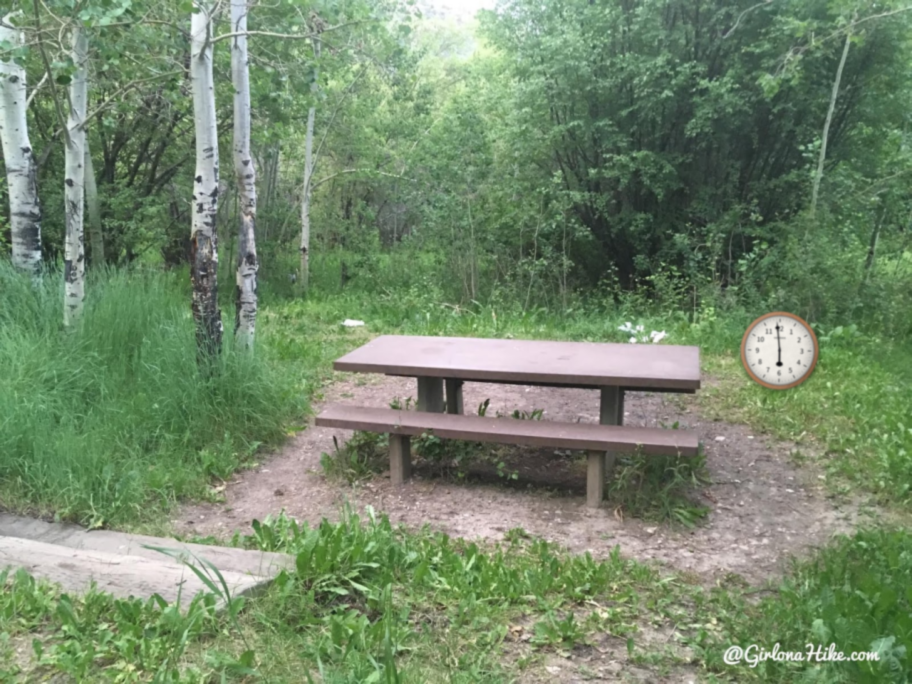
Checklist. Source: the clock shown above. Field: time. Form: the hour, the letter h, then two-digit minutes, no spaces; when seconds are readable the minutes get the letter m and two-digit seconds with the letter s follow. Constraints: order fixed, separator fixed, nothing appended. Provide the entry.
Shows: 5h59
